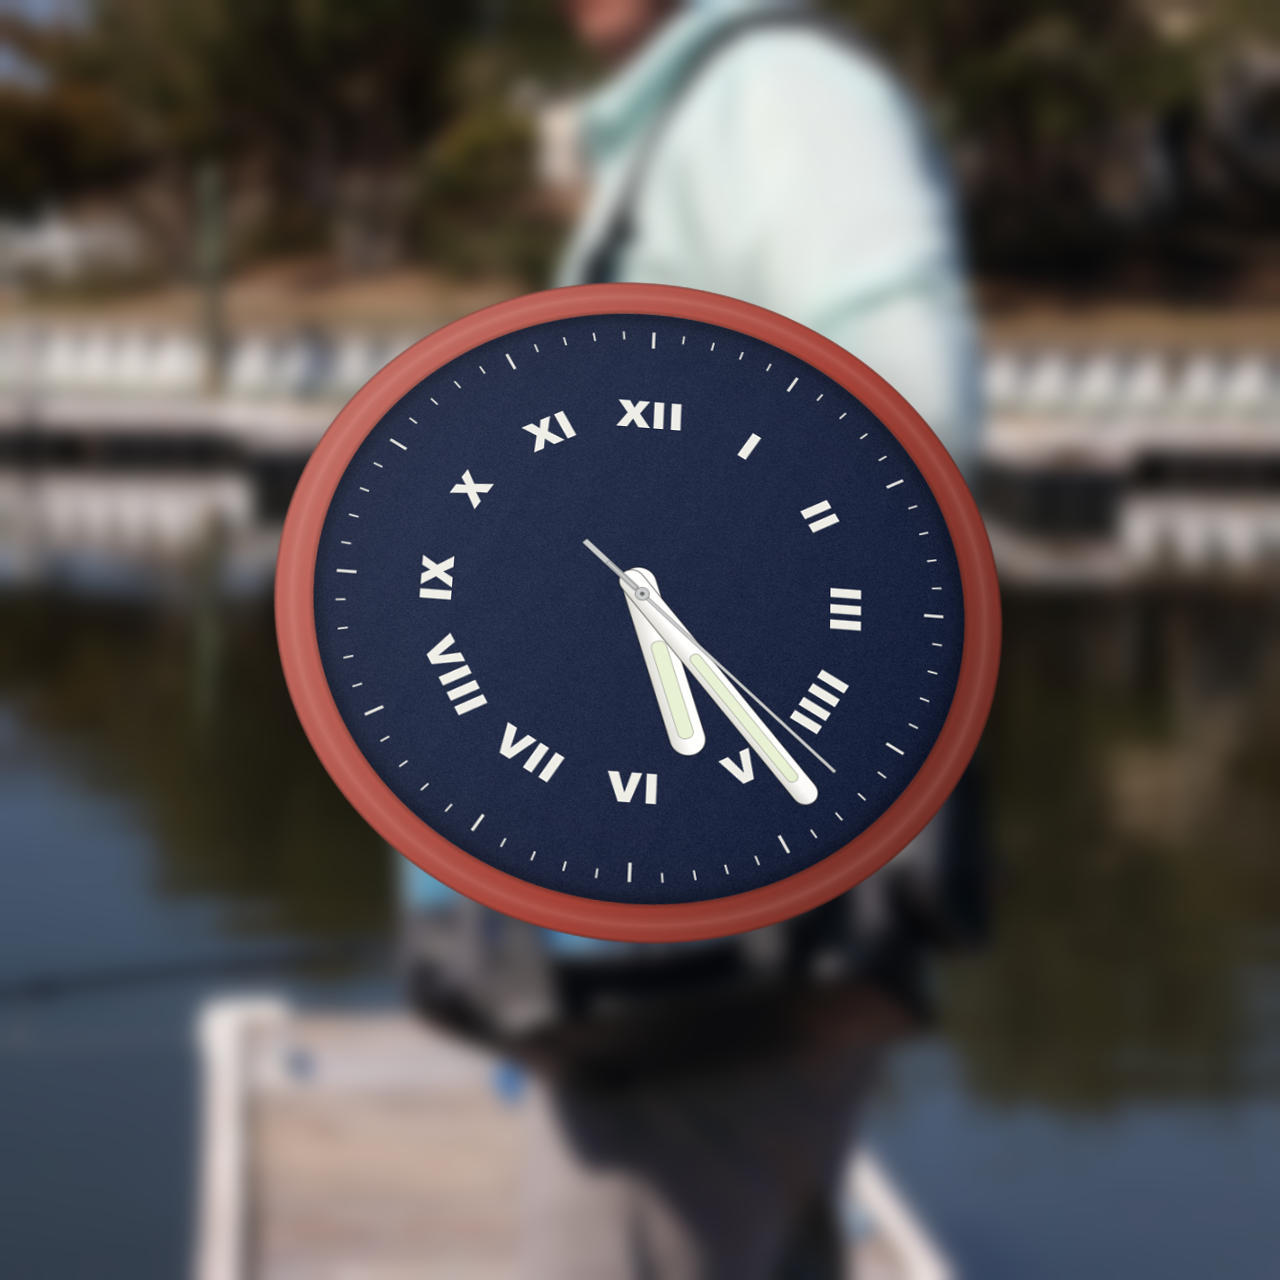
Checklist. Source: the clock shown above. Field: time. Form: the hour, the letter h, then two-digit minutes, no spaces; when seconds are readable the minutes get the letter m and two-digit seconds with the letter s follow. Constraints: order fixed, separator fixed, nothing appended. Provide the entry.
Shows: 5h23m22s
